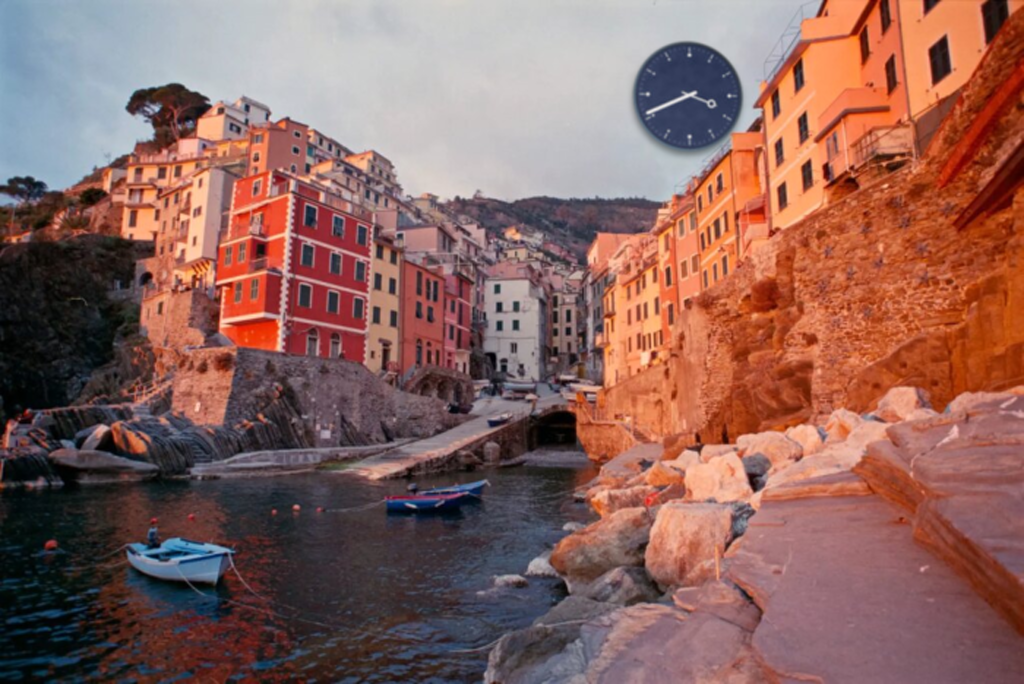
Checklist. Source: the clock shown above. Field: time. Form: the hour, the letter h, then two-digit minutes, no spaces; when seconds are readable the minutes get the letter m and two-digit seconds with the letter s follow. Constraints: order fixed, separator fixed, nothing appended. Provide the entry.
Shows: 3h41
